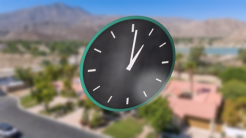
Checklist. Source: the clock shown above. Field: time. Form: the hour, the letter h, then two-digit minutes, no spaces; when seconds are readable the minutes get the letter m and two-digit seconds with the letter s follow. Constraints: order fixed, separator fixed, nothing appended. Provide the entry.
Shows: 1h01
